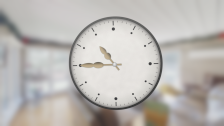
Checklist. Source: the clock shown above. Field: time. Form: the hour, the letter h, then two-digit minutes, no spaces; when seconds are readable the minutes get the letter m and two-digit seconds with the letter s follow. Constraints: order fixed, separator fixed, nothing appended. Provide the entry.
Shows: 10h45
